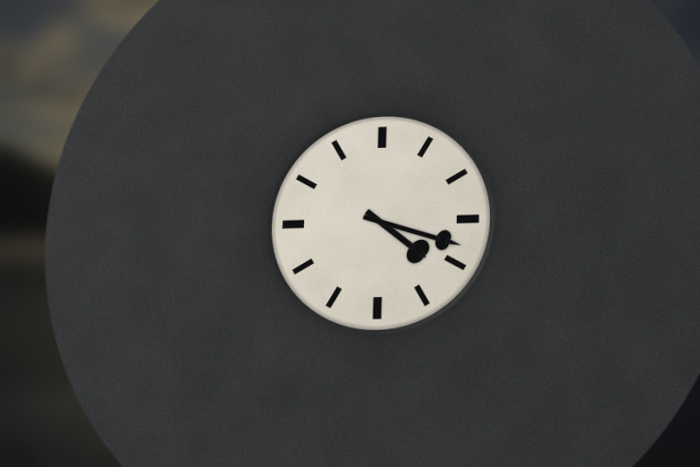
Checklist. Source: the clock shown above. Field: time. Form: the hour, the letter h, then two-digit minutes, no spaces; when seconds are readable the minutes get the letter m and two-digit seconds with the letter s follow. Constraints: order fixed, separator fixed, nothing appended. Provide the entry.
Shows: 4h18
